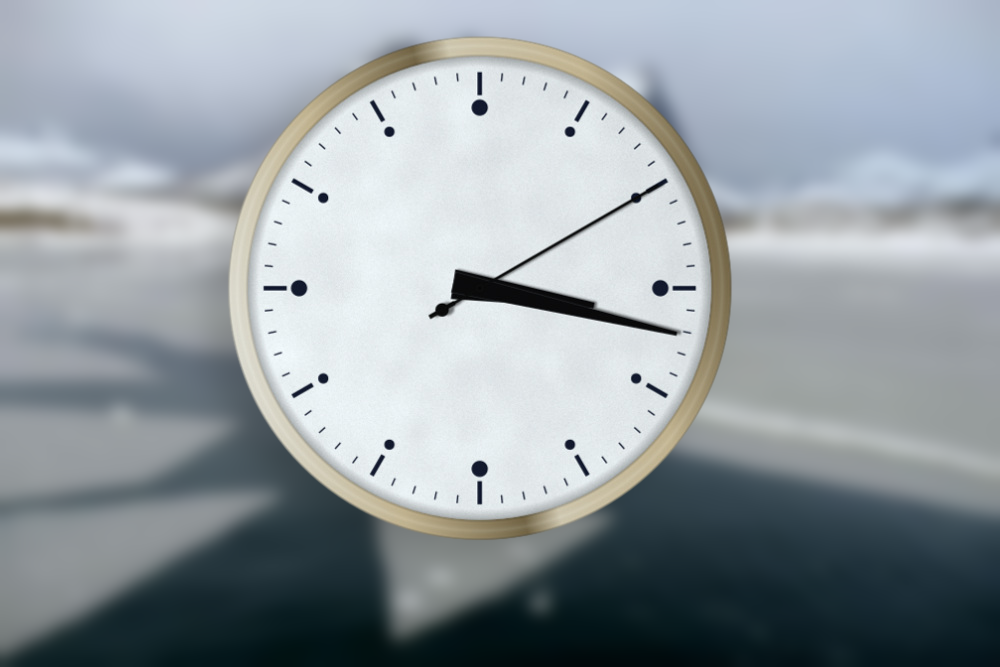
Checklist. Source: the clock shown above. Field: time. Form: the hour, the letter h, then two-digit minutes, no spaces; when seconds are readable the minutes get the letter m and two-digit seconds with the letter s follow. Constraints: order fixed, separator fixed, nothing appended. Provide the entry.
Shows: 3h17m10s
